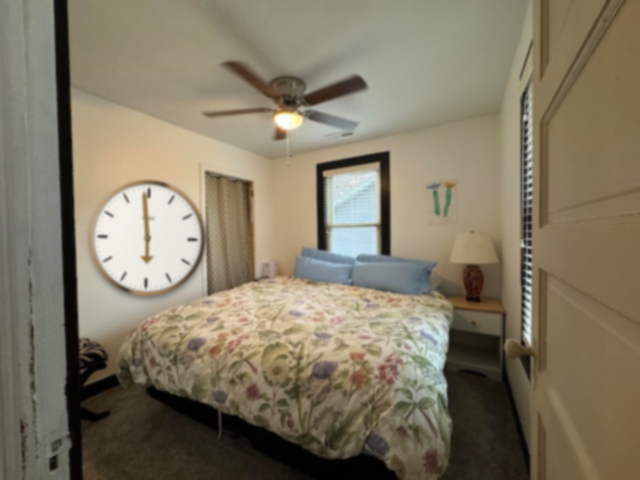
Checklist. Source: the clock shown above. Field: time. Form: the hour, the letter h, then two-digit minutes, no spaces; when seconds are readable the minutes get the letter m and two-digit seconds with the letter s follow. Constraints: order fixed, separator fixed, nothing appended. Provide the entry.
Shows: 5h59
